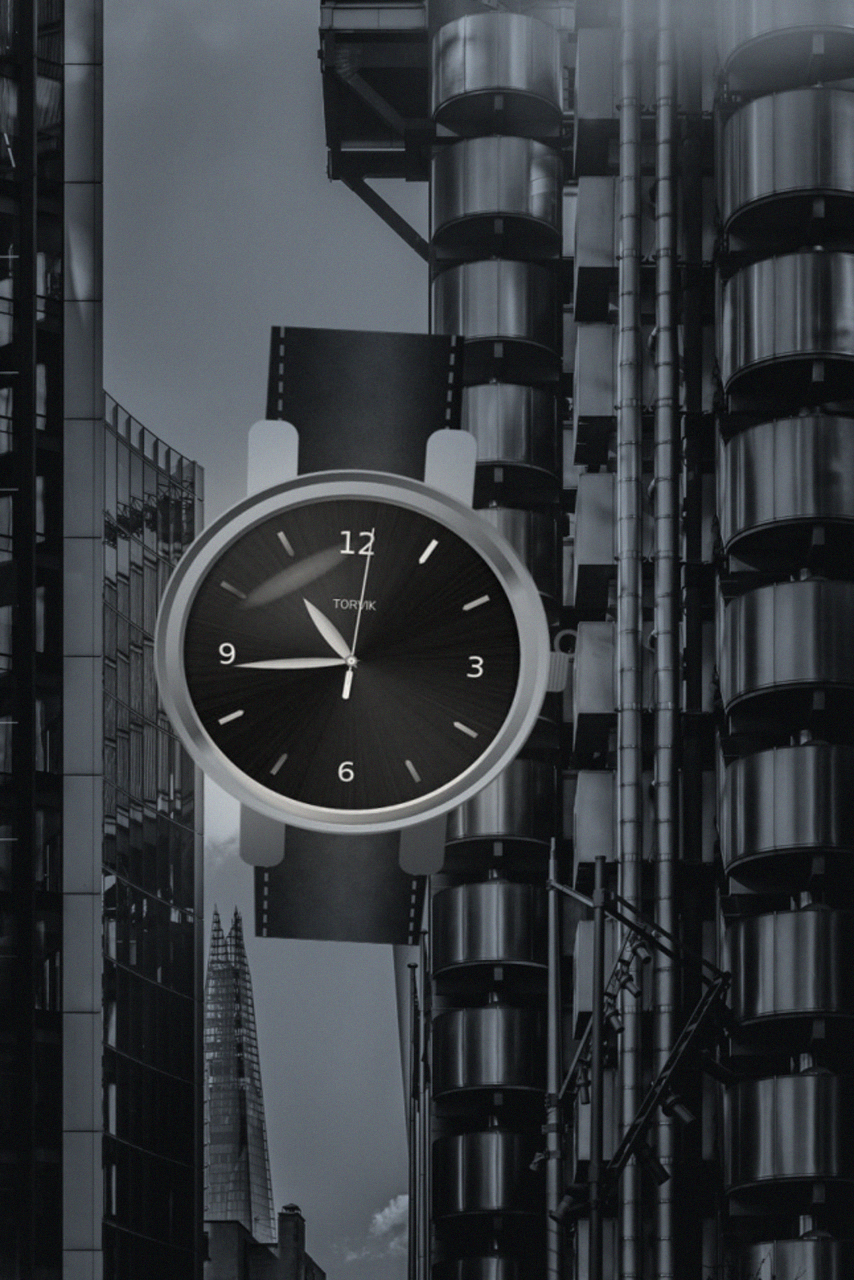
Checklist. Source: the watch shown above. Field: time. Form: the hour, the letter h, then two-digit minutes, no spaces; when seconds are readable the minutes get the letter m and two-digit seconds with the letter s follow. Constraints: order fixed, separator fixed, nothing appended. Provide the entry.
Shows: 10h44m01s
